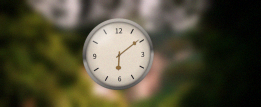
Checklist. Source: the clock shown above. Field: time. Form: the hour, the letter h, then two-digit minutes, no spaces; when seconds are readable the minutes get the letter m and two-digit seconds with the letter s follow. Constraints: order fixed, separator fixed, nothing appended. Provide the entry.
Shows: 6h09
